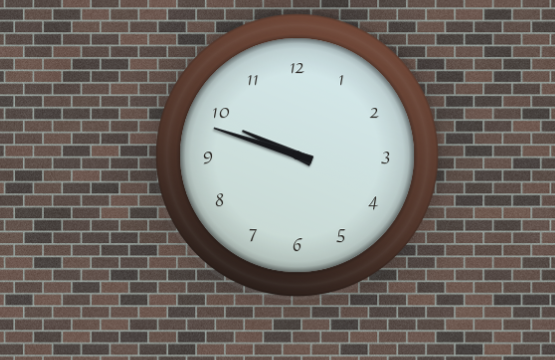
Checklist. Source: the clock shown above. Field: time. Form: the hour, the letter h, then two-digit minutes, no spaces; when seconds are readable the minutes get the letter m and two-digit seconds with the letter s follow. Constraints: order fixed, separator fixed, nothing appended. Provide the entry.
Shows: 9h48
